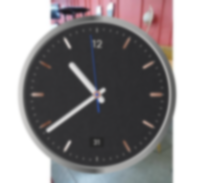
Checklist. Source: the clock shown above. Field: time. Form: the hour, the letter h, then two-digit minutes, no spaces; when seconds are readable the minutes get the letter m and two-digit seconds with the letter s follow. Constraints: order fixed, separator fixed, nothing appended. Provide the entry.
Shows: 10h38m59s
